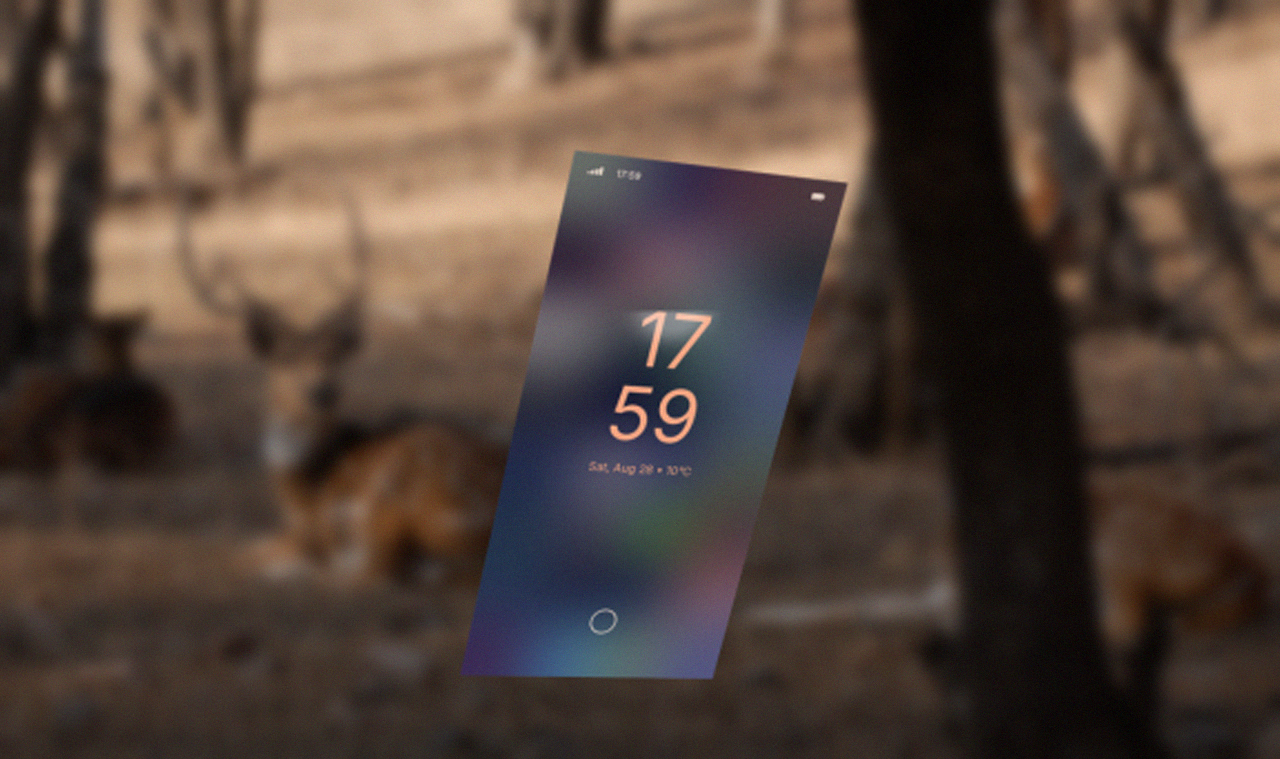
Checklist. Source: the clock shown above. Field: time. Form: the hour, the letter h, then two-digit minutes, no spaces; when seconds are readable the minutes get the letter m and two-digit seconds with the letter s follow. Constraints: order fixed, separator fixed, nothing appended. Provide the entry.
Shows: 17h59
